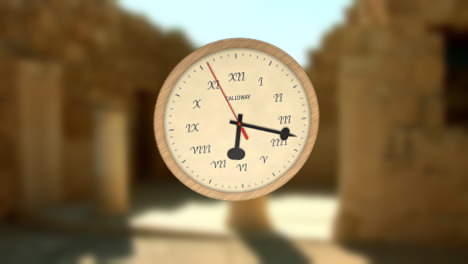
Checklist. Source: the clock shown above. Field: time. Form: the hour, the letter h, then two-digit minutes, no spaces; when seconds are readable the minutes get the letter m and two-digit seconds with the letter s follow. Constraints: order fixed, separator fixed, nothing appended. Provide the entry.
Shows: 6h17m56s
